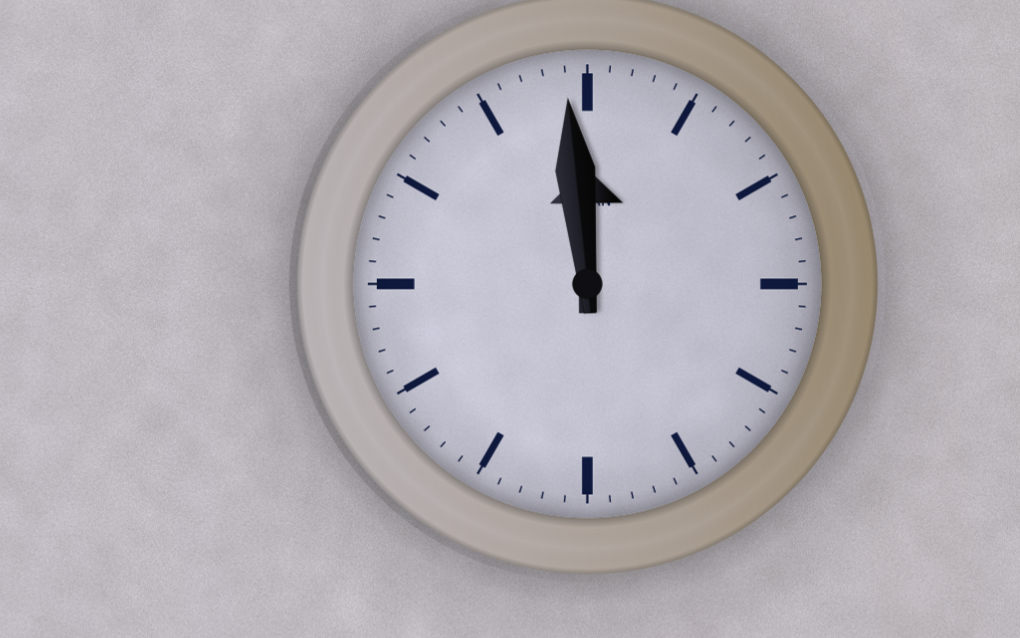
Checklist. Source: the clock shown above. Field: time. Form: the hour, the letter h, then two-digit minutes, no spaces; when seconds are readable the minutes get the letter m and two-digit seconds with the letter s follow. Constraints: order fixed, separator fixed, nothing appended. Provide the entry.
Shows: 11h59
